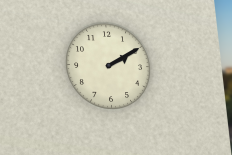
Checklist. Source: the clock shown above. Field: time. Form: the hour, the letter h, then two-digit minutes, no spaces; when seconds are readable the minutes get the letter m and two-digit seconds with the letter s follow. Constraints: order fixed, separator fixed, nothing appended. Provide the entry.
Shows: 2h10
